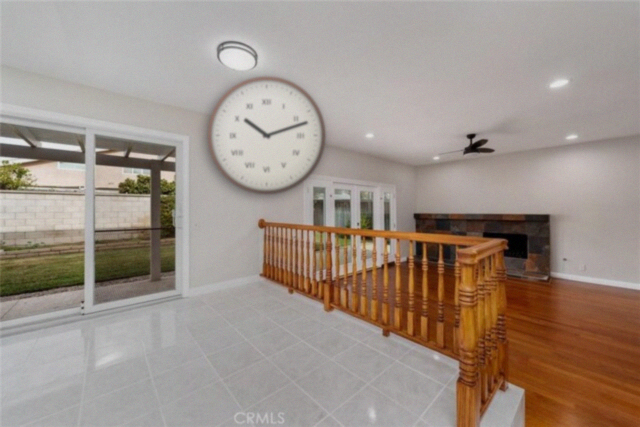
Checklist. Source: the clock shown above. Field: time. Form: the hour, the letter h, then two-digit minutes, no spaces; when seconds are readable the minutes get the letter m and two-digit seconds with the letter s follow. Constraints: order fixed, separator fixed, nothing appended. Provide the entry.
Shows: 10h12
